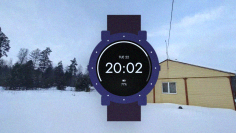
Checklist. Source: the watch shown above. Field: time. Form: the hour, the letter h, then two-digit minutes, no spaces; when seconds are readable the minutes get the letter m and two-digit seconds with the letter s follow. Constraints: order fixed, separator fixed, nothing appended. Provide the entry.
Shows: 20h02
